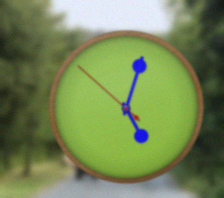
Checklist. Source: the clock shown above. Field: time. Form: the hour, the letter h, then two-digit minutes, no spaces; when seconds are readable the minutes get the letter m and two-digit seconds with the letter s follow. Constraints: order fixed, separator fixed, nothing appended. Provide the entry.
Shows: 5h02m52s
